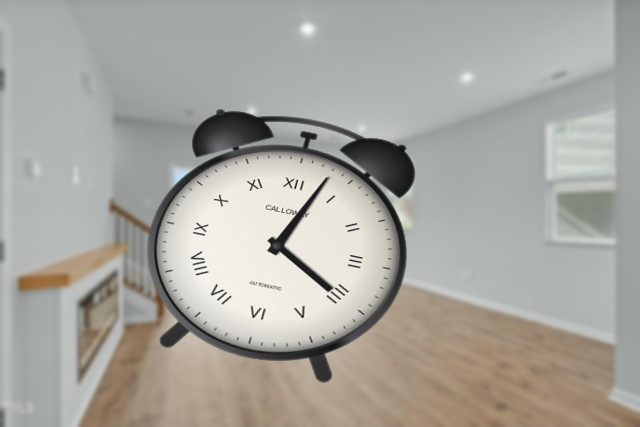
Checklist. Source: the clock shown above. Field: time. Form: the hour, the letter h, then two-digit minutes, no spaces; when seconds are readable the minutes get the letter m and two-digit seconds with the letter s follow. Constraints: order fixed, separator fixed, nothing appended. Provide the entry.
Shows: 4h03
